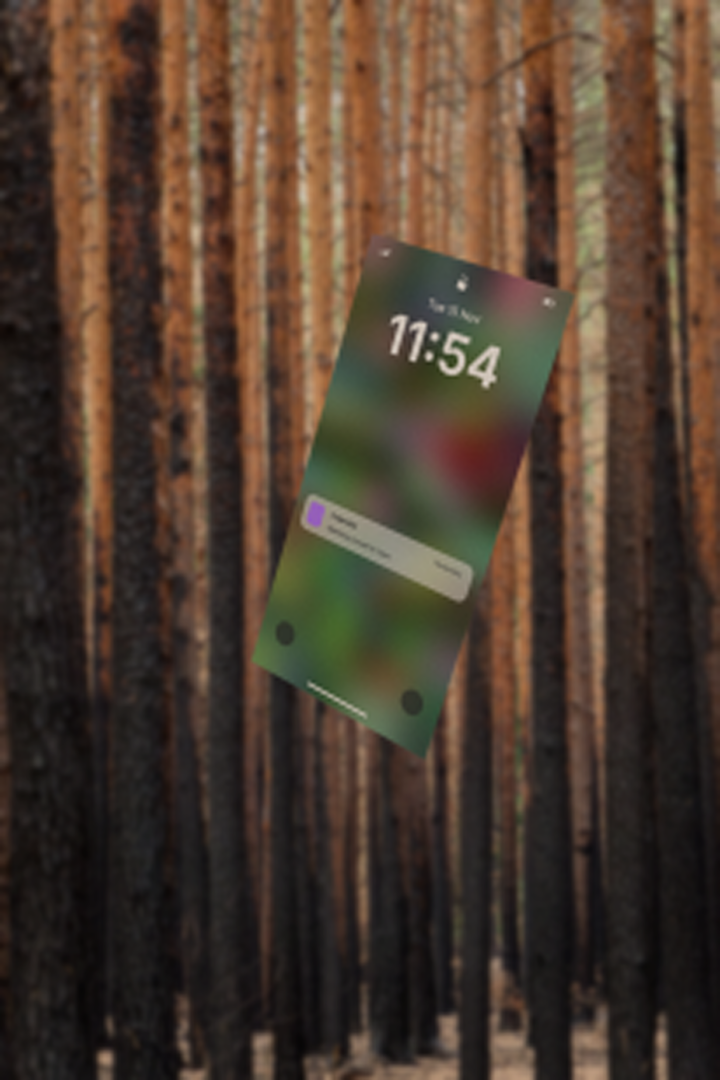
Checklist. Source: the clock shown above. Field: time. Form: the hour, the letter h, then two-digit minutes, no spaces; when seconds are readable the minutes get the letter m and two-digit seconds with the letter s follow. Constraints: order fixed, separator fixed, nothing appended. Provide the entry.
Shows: 11h54
